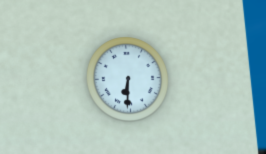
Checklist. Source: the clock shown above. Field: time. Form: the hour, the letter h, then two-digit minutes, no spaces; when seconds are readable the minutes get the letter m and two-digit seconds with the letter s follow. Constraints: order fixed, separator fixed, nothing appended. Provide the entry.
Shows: 6h31
